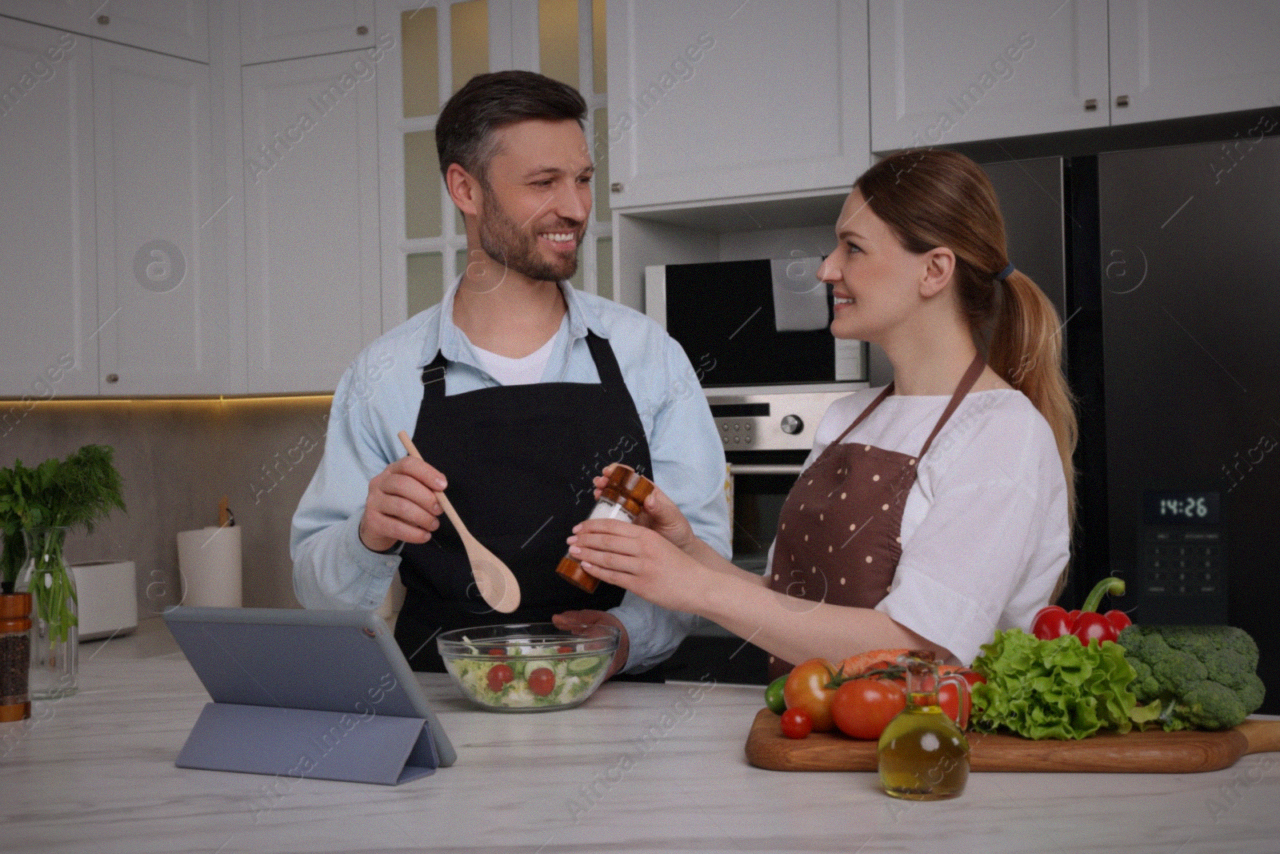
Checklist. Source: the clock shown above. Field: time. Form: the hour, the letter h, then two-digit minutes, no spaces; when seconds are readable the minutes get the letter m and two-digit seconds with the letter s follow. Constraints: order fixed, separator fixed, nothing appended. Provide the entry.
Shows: 14h26
